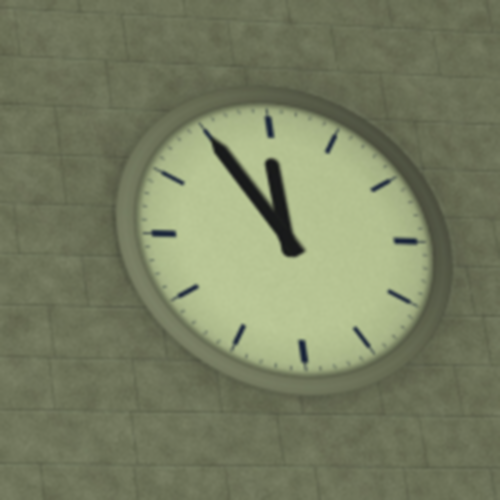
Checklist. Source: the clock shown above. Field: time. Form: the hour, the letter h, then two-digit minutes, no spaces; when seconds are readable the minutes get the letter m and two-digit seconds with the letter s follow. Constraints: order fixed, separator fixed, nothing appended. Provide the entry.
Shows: 11h55
